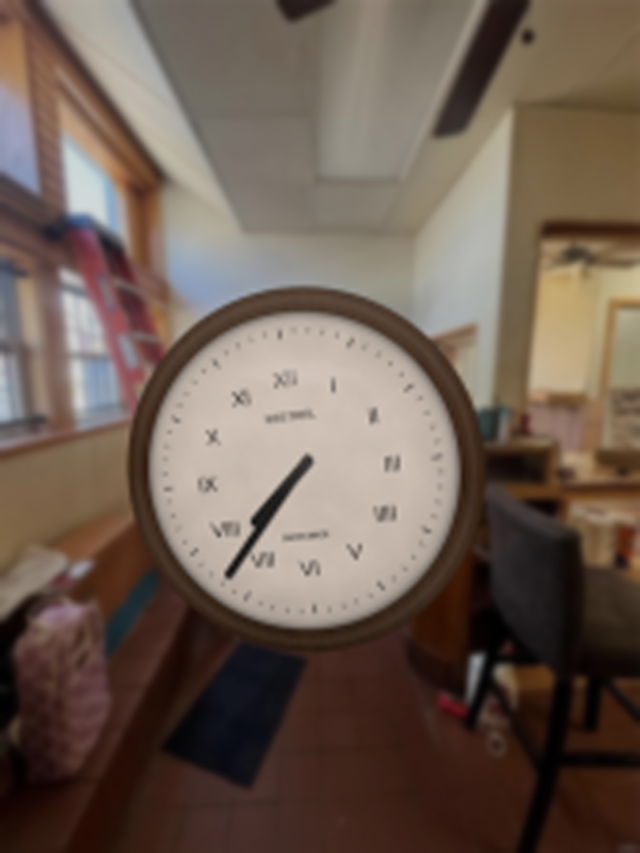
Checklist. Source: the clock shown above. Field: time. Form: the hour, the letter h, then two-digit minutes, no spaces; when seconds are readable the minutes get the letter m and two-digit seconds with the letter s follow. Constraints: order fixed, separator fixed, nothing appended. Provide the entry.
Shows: 7h37
